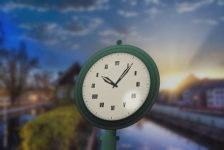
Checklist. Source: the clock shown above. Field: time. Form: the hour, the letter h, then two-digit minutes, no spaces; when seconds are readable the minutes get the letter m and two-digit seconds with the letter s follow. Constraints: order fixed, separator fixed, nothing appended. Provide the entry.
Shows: 10h06
